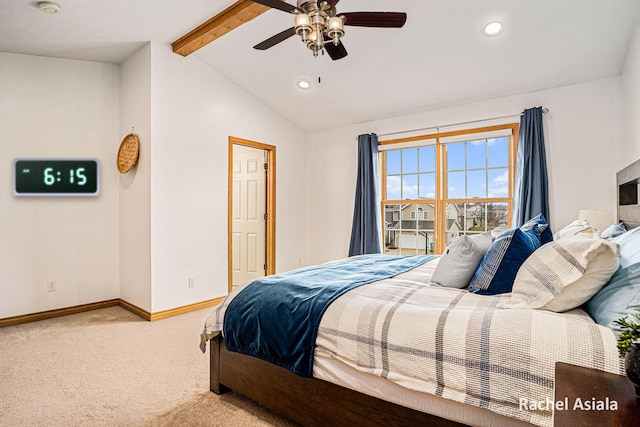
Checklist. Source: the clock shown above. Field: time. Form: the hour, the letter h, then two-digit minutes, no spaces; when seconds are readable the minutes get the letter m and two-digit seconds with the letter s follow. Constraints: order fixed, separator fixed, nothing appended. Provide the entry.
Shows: 6h15
